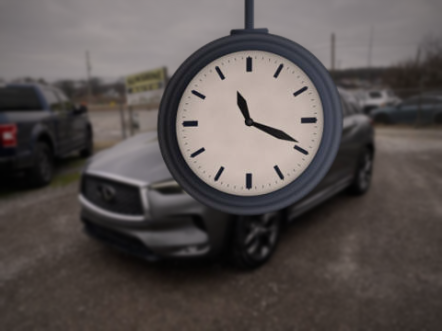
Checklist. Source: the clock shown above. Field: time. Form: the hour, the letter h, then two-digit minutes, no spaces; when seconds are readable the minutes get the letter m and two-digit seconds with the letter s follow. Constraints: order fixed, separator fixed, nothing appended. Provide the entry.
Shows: 11h19
